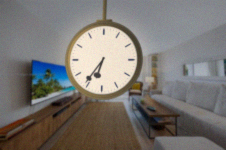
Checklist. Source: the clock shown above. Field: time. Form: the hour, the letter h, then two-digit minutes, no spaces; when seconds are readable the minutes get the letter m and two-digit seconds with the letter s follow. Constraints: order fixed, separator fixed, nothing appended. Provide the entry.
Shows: 6h36
